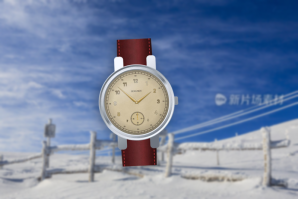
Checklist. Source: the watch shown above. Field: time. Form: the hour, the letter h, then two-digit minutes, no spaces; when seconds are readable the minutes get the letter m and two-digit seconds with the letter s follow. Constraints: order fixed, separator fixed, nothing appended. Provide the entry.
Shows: 1h52
